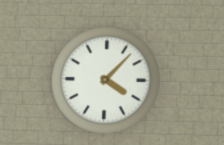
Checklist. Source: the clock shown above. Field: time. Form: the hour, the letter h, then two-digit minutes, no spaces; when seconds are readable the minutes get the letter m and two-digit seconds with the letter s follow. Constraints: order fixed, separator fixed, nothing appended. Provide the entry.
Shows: 4h07
